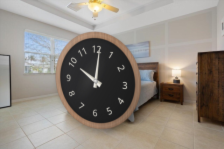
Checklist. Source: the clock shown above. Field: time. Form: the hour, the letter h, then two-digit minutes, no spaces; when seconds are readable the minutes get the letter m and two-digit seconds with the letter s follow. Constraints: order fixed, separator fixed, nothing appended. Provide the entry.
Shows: 10h01
